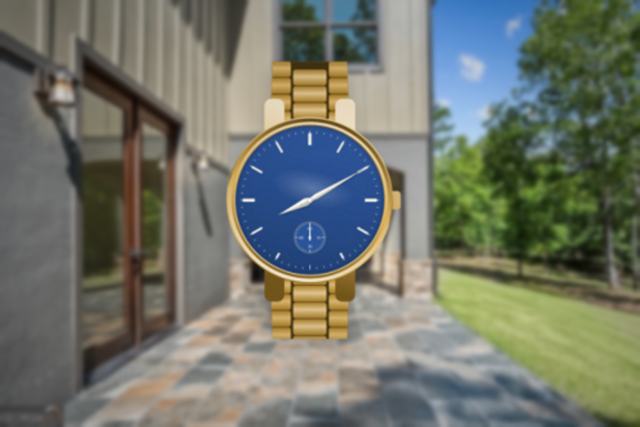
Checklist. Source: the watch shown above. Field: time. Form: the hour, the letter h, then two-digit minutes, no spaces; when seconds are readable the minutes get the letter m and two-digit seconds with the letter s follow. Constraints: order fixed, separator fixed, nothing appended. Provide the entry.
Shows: 8h10
